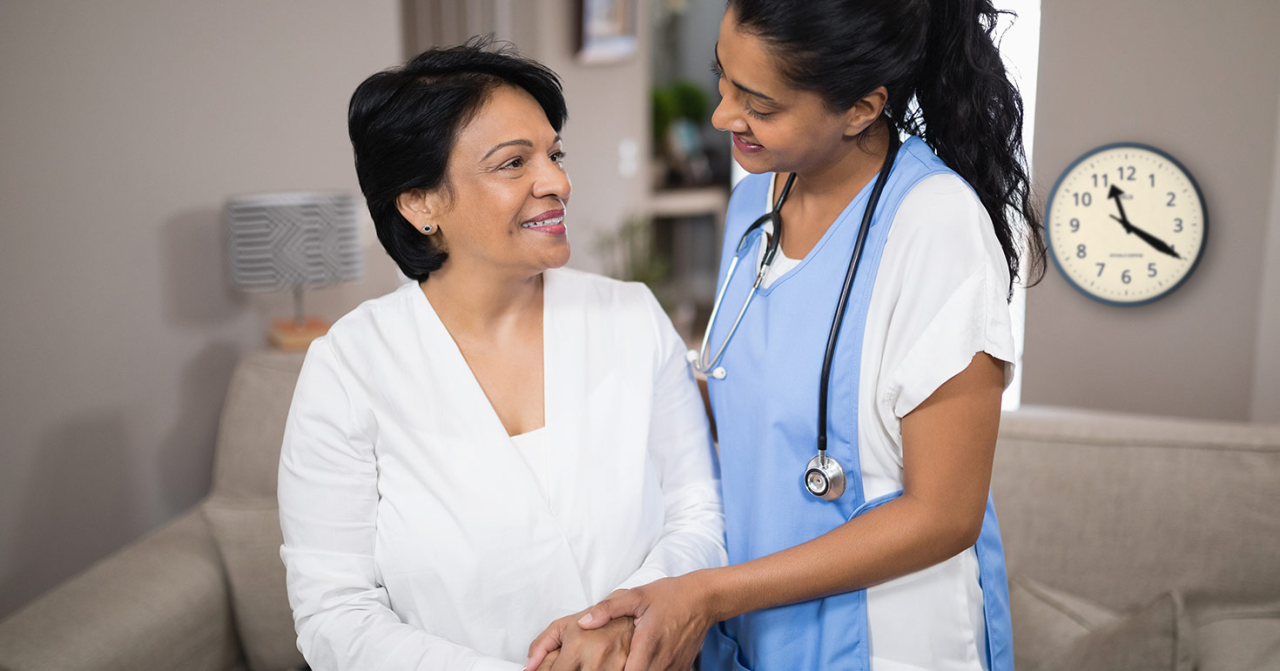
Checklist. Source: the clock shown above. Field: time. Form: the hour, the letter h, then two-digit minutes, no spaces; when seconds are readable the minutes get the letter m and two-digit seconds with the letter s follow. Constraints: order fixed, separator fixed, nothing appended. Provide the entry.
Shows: 11h20m20s
